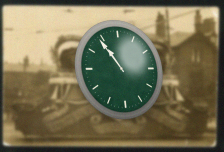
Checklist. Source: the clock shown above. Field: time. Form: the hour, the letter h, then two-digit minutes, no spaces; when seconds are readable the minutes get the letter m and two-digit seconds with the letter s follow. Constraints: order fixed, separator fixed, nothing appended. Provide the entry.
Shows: 10h54
